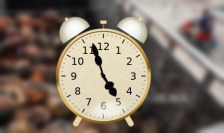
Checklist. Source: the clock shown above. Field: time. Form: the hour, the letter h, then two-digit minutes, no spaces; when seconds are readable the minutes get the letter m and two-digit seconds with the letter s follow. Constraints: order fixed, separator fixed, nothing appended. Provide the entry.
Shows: 4h57
